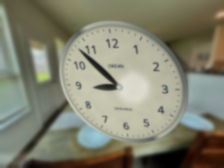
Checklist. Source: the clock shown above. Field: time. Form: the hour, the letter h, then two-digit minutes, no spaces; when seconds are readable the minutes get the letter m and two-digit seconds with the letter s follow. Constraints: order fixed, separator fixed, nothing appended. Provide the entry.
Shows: 8h53
